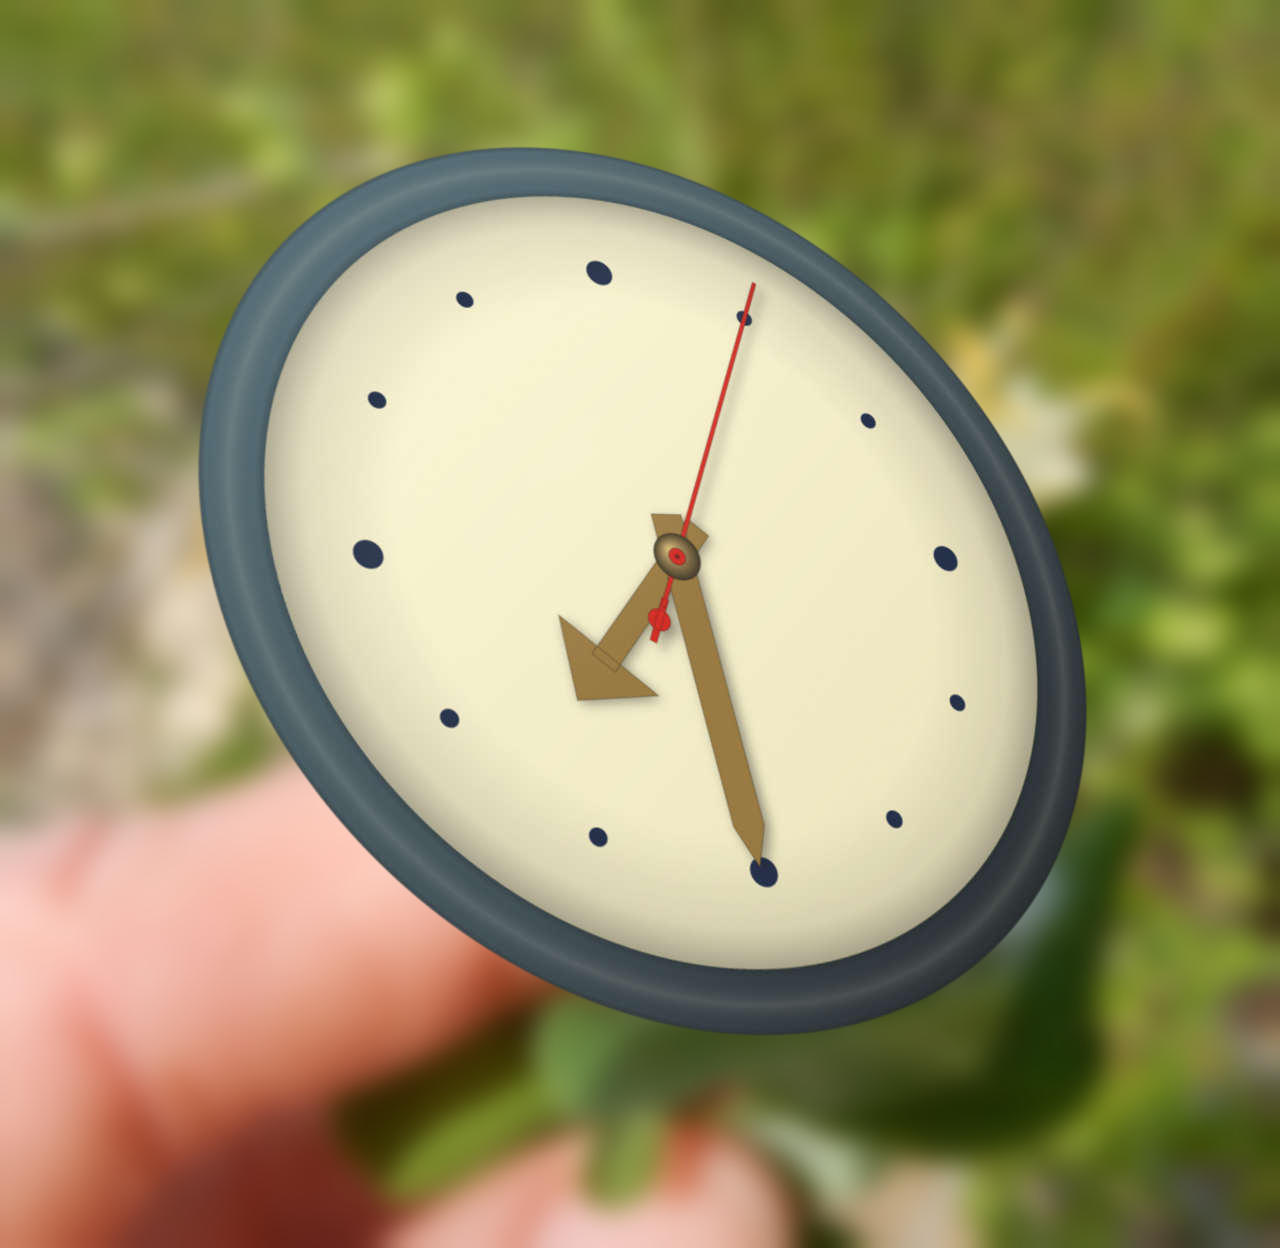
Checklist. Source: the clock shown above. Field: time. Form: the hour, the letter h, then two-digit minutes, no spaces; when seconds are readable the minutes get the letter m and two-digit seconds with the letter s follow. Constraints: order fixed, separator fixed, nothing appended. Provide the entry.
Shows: 7h30m05s
